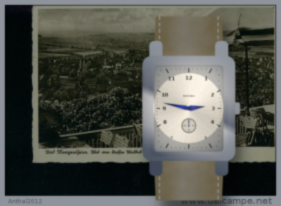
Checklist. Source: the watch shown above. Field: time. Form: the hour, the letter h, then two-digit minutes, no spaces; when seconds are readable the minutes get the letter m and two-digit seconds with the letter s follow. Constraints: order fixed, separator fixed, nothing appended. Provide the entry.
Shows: 2h47
